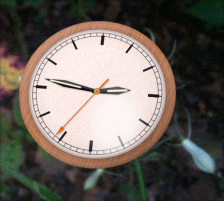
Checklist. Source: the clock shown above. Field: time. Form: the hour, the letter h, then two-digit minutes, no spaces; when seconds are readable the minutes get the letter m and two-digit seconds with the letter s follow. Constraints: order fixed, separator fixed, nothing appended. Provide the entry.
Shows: 2h46m36s
